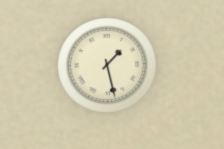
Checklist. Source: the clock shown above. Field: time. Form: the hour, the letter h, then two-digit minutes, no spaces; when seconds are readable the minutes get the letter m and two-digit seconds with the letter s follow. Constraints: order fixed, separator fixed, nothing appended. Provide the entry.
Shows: 1h28
